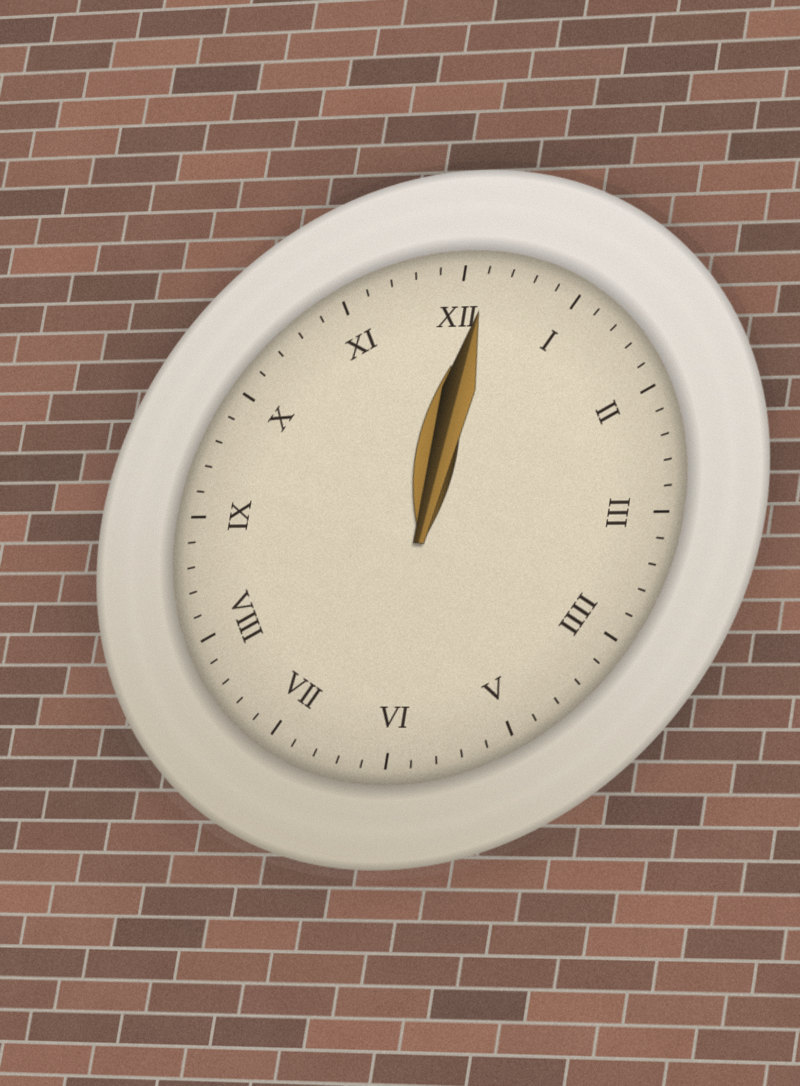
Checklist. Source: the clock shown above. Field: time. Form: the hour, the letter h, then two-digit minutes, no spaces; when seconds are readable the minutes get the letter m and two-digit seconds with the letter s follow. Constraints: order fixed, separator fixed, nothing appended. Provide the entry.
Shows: 12h01
